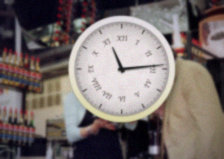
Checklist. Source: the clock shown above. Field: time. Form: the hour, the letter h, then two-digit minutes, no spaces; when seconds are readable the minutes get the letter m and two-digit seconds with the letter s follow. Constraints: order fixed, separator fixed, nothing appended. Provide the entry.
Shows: 11h14
